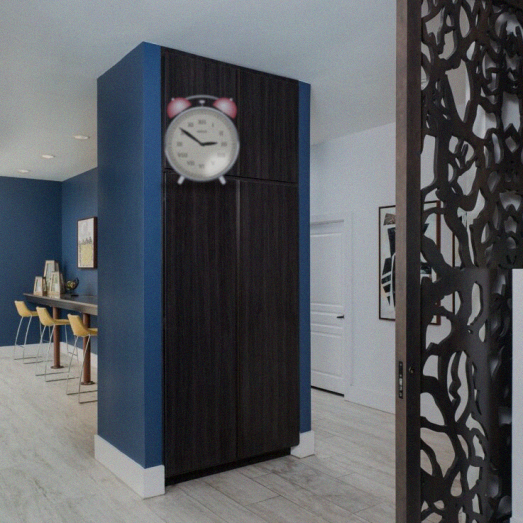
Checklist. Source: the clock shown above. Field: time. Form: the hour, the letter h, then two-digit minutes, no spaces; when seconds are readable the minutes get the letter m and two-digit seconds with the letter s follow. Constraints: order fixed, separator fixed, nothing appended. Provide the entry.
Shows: 2h51
